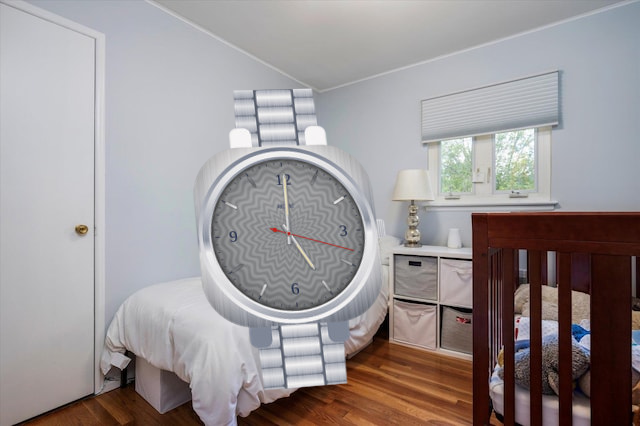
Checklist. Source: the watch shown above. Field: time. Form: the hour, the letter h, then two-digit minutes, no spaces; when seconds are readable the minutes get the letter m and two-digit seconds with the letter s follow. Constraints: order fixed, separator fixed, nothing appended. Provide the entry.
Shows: 5h00m18s
